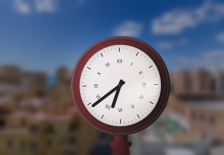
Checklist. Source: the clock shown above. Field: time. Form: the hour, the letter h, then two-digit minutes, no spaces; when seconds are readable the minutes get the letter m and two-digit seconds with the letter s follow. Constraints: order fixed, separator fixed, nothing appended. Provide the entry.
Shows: 6h39
